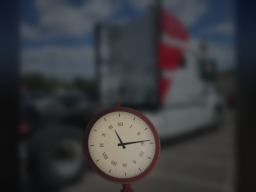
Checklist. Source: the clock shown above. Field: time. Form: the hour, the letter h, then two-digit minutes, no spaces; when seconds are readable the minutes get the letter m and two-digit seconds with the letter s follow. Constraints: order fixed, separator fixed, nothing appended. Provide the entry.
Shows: 11h14
